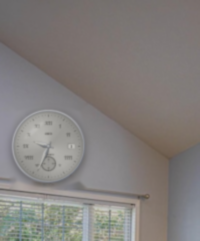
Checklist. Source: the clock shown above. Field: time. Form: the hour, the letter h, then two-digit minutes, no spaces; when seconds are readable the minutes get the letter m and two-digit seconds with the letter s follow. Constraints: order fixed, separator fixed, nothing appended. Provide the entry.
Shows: 9h34
